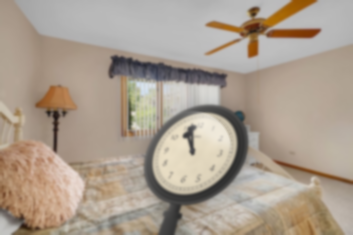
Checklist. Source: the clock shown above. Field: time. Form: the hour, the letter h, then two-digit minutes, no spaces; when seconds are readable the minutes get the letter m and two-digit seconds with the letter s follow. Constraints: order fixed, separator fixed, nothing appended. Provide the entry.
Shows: 10h57
